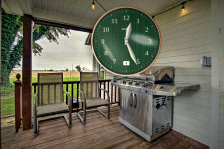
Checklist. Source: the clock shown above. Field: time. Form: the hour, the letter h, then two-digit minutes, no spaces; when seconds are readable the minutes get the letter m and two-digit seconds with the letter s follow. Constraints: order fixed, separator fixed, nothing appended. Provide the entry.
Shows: 12h26
